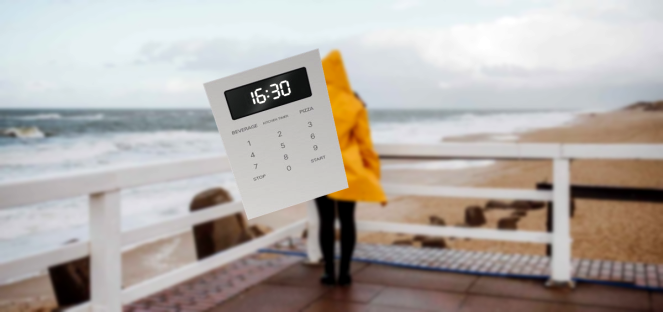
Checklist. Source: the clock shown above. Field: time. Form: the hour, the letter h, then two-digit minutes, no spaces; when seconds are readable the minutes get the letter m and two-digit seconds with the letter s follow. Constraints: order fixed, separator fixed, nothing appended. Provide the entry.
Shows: 16h30
